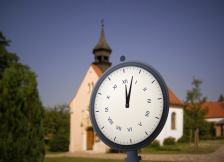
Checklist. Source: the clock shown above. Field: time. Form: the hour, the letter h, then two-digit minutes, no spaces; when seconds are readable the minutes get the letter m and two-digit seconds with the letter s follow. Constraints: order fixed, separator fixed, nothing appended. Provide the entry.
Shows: 12h03
